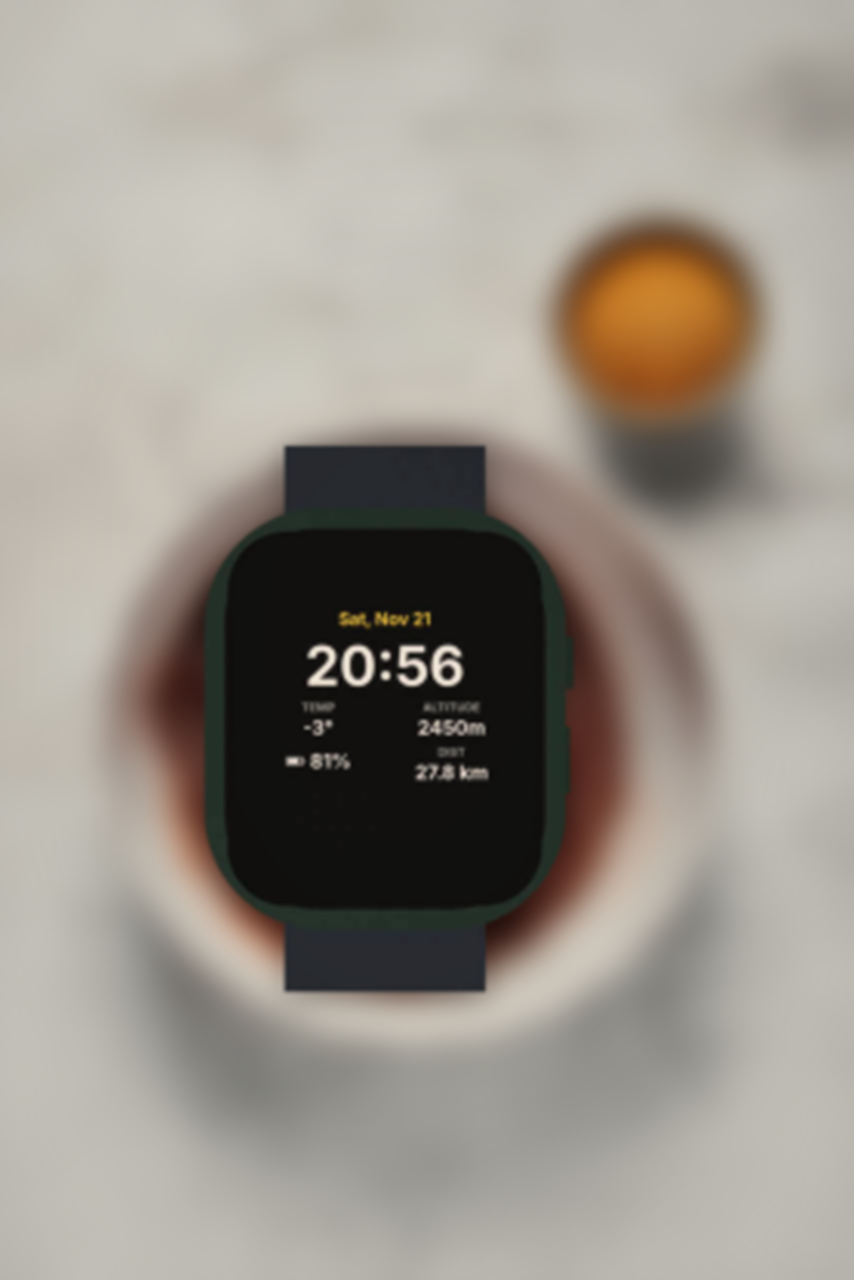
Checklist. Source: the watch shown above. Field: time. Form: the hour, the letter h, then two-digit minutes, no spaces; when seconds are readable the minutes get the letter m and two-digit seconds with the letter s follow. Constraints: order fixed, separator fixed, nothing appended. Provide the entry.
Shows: 20h56
